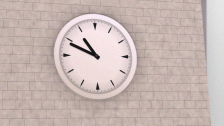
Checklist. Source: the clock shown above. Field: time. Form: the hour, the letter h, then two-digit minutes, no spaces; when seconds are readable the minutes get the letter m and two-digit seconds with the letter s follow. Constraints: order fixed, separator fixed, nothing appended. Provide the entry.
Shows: 10h49
